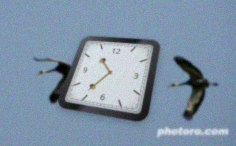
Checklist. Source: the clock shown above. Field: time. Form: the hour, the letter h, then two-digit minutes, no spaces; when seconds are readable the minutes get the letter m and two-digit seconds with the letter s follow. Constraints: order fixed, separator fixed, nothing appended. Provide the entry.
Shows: 10h36
